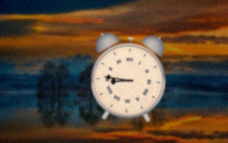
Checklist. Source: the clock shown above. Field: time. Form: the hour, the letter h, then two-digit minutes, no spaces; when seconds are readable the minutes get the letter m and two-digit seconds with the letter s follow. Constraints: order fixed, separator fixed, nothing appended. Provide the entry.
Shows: 8h46
